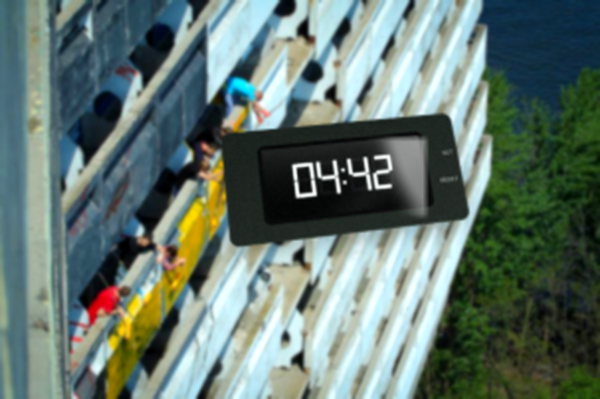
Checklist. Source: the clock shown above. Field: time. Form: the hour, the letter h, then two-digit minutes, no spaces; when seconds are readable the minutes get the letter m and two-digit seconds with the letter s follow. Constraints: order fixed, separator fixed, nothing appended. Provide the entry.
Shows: 4h42
